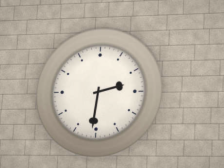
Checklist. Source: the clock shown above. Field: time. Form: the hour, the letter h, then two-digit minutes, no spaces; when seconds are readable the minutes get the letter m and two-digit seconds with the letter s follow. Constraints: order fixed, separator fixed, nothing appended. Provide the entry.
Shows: 2h31
